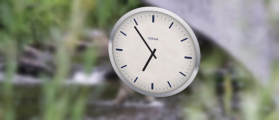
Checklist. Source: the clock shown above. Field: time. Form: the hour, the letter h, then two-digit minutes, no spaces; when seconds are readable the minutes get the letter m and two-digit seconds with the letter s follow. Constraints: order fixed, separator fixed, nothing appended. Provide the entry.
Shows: 6h54
